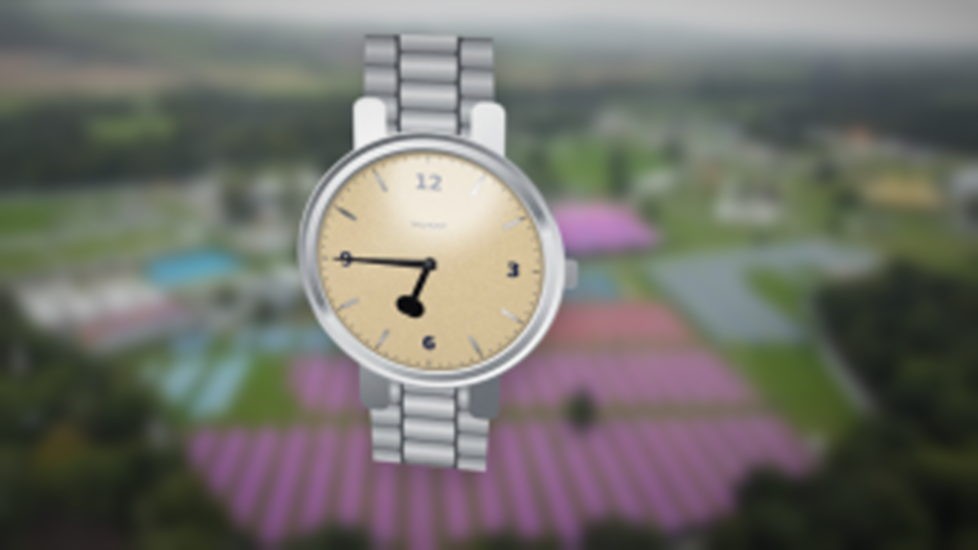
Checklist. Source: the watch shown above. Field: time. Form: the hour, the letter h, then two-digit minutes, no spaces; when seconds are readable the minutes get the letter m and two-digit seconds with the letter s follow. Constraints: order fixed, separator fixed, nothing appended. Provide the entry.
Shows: 6h45
